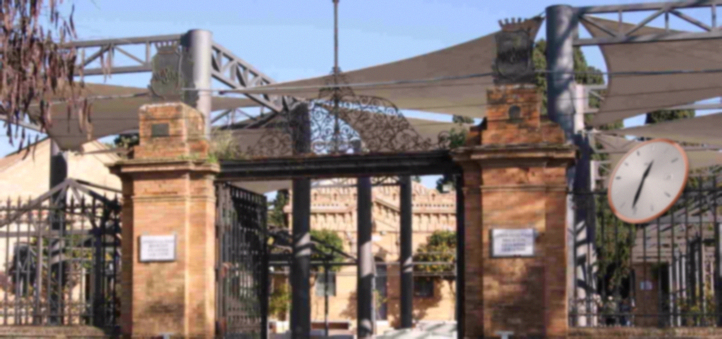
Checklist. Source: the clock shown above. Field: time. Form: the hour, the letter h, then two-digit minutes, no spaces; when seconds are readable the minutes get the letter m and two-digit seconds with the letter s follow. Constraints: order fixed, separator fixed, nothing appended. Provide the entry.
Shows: 12h31
